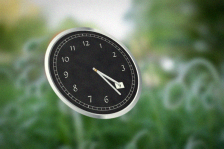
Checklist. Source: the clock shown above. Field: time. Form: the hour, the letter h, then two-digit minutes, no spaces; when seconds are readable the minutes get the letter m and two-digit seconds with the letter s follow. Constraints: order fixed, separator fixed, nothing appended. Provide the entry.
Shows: 4h25
